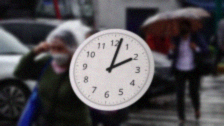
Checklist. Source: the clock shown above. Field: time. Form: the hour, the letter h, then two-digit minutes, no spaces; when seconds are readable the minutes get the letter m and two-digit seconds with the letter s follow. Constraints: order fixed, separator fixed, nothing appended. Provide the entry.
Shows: 2h02
